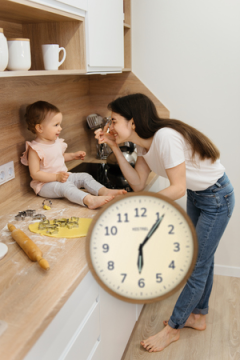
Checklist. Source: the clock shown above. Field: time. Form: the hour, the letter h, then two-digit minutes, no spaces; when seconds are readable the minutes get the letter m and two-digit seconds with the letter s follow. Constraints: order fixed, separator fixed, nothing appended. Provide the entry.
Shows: 6h06
